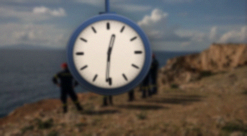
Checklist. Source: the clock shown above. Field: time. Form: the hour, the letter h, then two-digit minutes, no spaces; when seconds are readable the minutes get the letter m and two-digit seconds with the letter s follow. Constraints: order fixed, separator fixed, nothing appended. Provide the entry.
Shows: 12h31
